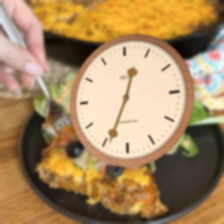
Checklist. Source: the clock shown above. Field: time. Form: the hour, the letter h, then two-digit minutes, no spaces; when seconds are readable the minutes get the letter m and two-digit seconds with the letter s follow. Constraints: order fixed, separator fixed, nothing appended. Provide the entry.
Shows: 12h34
